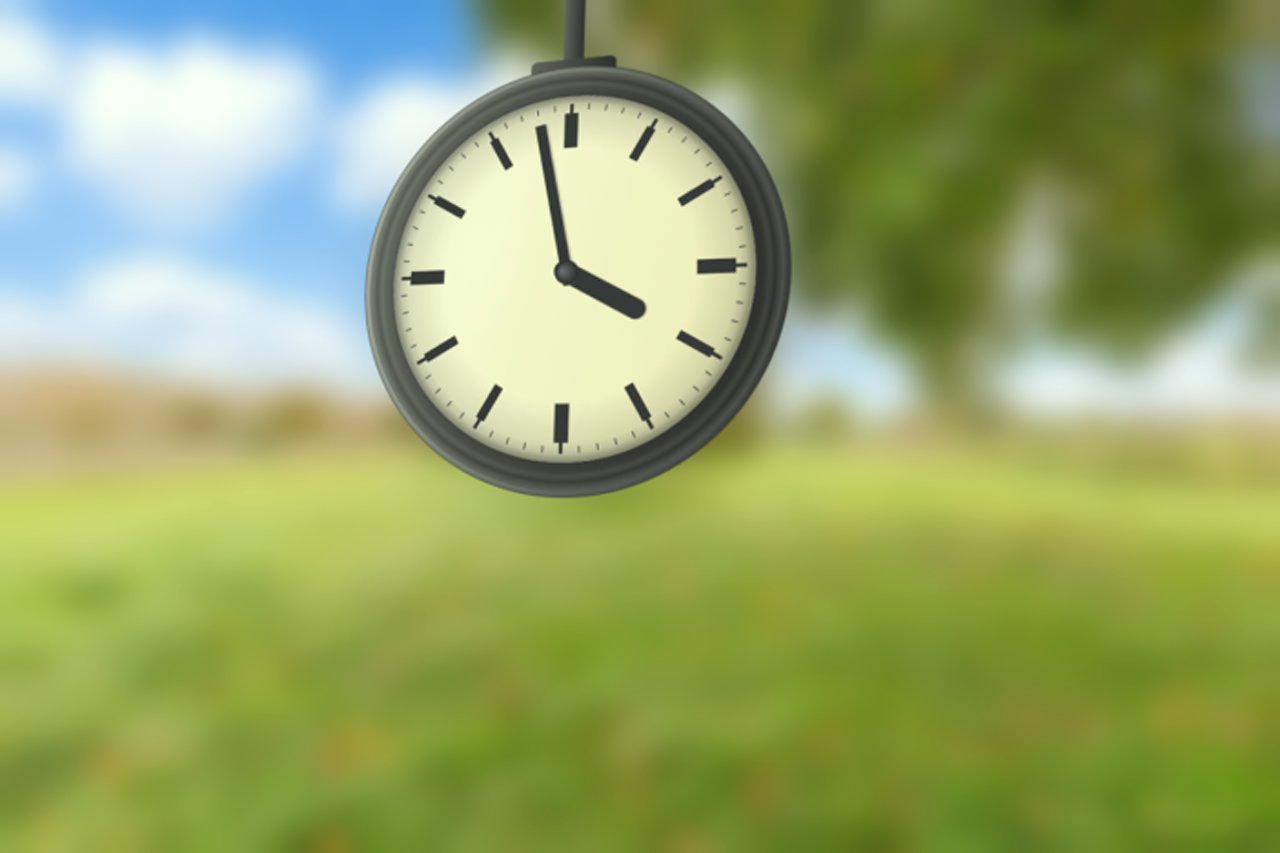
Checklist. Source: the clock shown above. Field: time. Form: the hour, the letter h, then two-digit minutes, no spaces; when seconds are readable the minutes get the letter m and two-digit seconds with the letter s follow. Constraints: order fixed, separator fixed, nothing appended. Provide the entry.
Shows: 3h58
